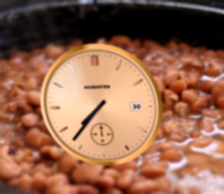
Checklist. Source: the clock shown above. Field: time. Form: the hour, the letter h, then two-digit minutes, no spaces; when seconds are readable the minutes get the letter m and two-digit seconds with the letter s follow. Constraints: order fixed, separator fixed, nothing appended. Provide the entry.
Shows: 7h37
